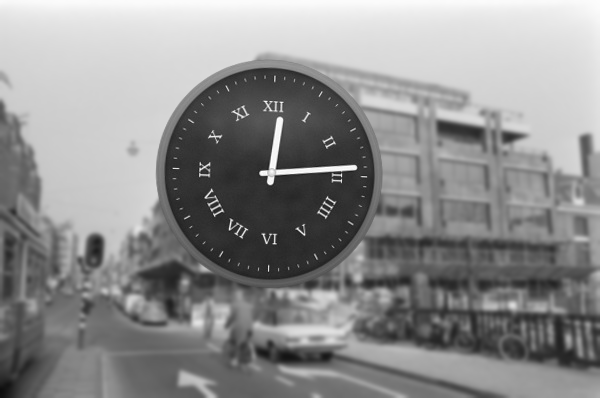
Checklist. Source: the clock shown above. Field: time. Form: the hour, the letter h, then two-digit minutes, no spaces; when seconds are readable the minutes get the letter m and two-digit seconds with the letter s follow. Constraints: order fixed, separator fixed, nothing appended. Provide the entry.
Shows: 12h14
